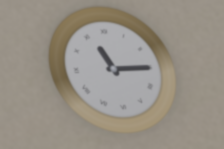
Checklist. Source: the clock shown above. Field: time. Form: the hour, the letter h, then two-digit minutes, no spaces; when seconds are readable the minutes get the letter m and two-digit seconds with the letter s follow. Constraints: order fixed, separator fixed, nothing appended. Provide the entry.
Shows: 11h15
